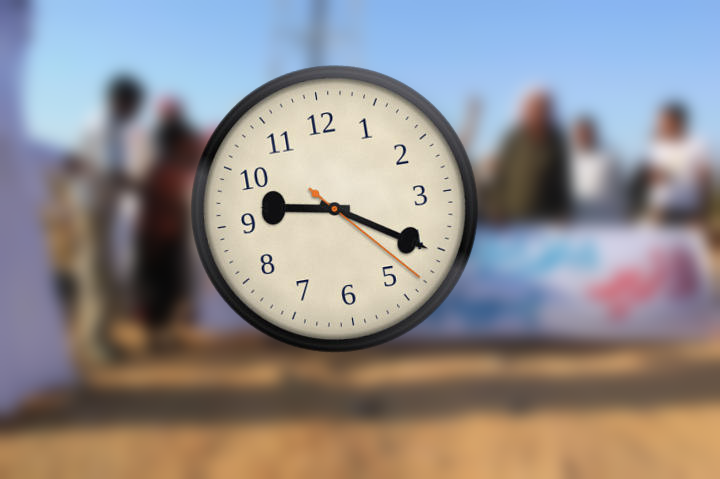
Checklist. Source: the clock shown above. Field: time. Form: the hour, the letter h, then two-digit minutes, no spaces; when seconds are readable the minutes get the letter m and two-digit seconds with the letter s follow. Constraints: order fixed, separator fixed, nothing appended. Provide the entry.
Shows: 9h20m23s
